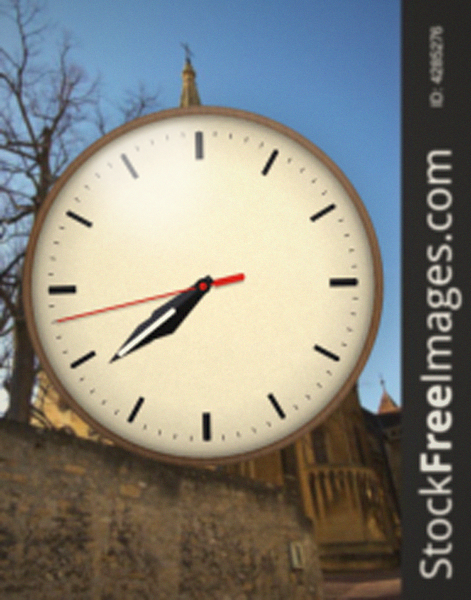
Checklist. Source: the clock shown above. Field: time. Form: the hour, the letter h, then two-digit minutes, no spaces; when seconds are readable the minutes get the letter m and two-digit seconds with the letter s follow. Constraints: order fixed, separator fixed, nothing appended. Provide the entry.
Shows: 7h38m43s
